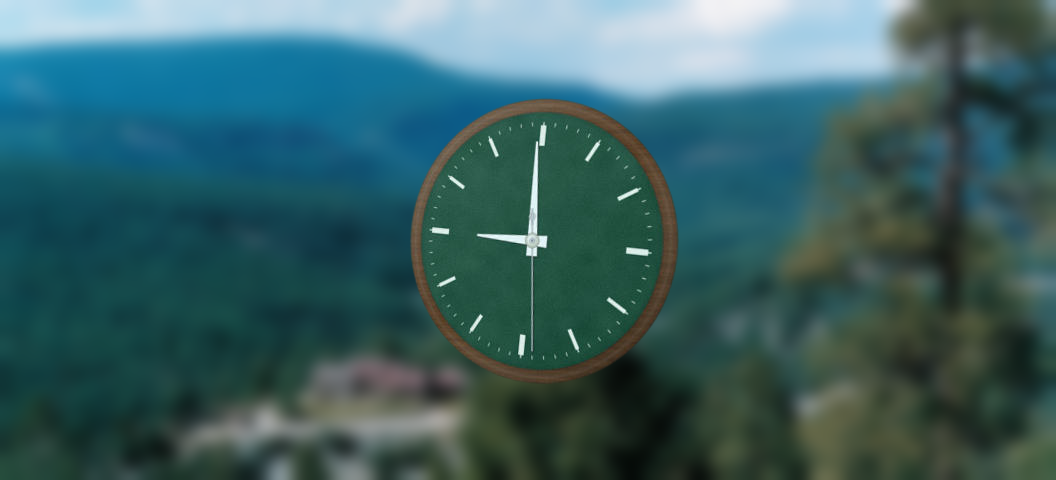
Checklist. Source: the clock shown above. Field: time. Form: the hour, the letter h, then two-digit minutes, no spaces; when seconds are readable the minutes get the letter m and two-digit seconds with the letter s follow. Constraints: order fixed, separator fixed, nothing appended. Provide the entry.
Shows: 8h59m29s
